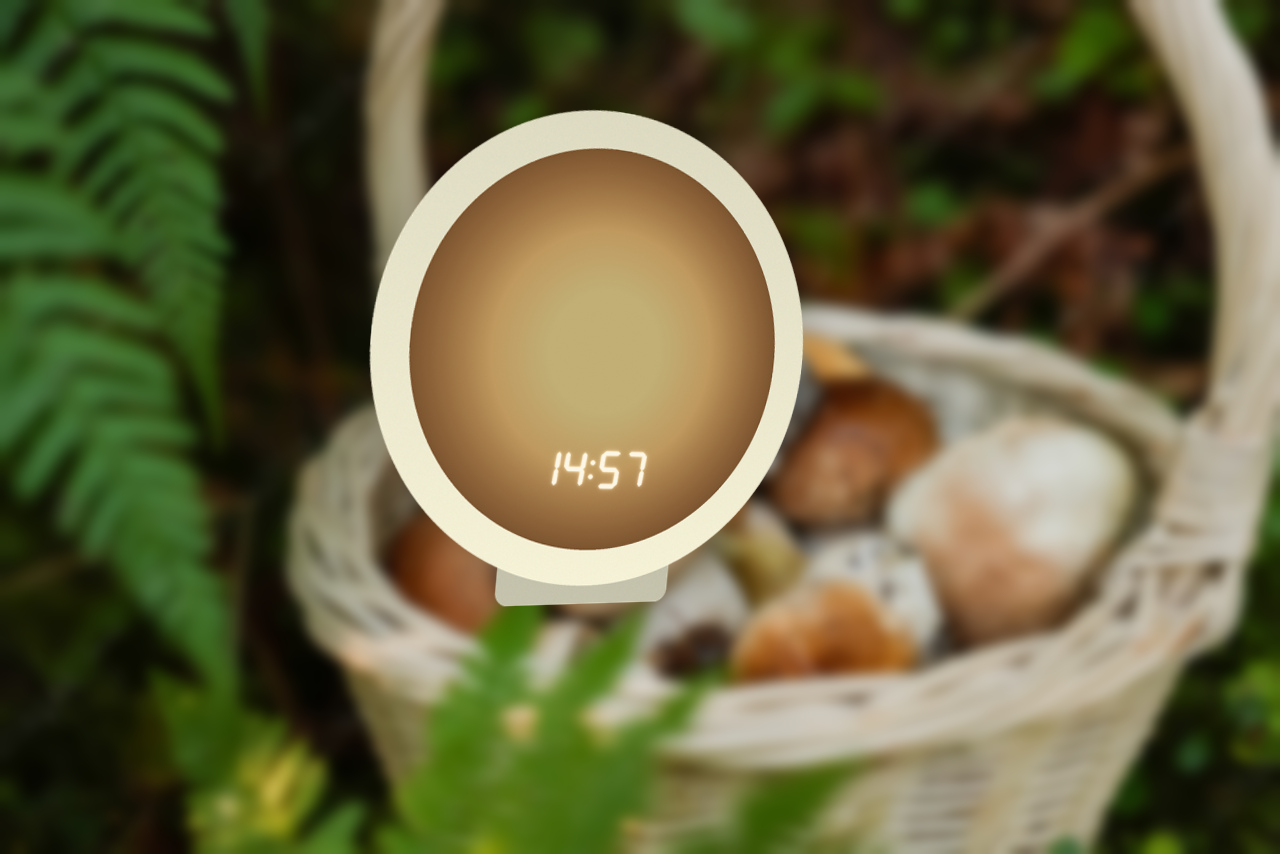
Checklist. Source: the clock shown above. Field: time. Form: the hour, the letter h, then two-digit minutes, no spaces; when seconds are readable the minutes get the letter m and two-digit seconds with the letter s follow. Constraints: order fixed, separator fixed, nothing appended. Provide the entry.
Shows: 14h57
